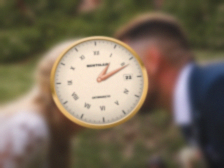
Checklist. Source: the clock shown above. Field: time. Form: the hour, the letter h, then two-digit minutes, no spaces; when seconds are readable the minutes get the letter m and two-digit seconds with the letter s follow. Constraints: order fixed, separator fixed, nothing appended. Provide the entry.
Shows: 1h11
